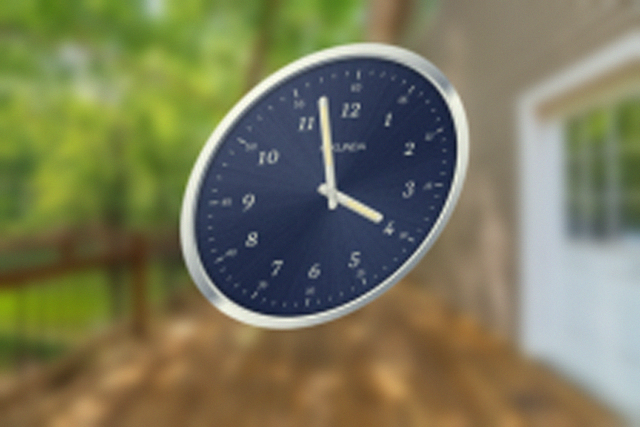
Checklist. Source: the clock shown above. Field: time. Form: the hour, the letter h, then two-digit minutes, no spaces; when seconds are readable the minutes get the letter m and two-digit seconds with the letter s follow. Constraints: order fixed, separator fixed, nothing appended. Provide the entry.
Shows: 3h57
